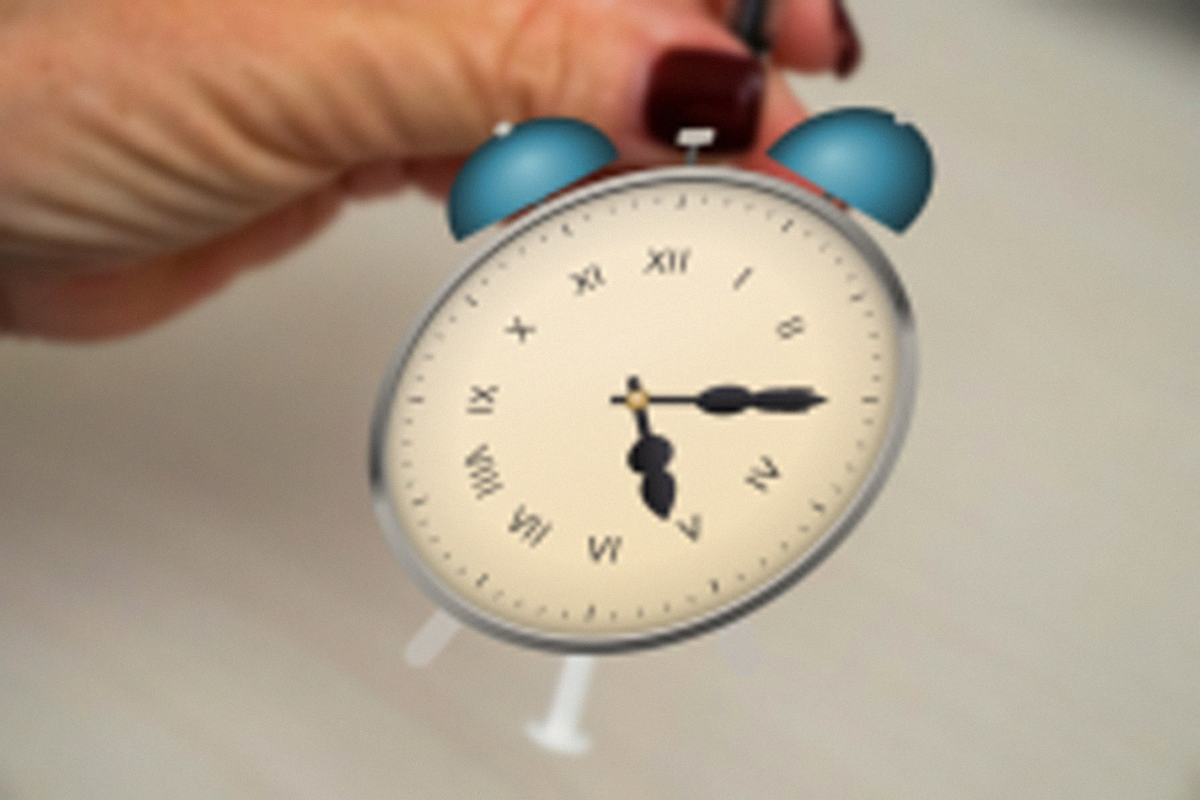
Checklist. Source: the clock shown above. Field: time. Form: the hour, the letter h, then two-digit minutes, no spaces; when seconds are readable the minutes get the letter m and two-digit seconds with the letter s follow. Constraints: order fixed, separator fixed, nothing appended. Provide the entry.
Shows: 5h15
